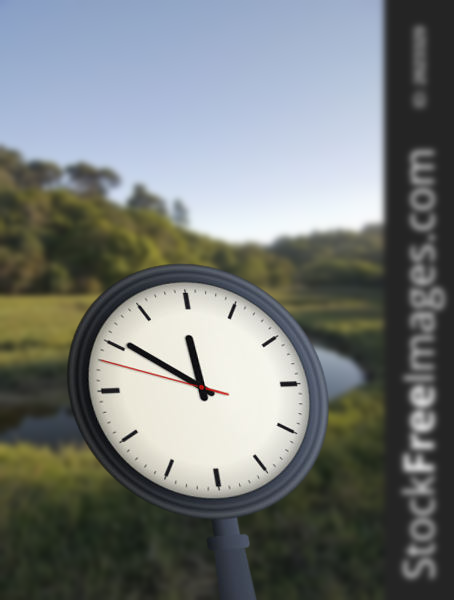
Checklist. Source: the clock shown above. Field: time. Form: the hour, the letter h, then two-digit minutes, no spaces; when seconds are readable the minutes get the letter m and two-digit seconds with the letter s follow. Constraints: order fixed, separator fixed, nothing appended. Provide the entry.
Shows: 11h50m48s
